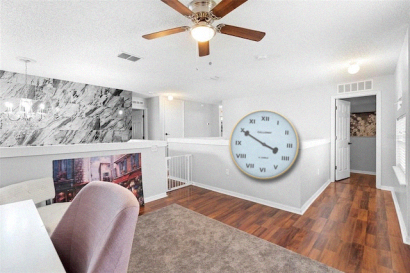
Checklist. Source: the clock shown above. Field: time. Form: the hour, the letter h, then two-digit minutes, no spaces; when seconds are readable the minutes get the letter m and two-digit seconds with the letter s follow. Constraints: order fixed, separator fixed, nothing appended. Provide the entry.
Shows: 3h50
